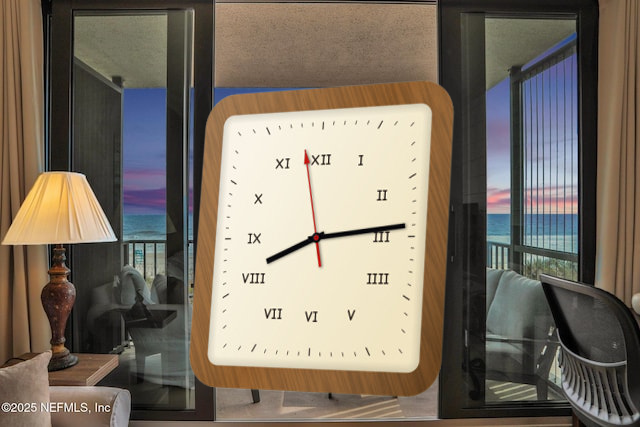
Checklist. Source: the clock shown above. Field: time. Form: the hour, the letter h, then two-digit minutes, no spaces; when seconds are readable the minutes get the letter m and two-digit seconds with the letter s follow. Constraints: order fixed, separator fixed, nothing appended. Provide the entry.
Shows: 8h13m58s
